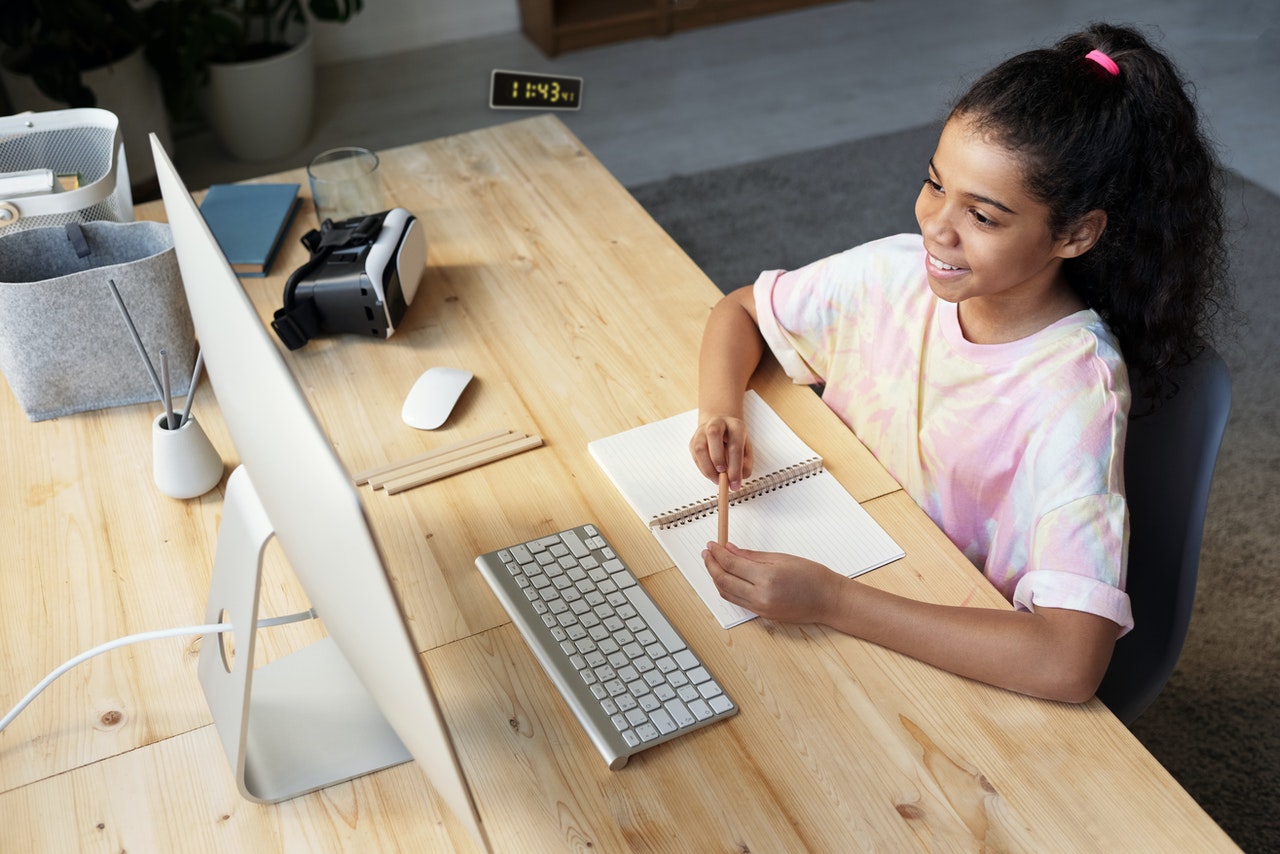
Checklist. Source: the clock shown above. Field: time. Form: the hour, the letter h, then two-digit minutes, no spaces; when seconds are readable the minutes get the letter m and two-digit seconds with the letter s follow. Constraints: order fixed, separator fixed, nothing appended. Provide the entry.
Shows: 11h43
